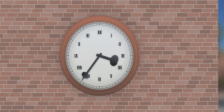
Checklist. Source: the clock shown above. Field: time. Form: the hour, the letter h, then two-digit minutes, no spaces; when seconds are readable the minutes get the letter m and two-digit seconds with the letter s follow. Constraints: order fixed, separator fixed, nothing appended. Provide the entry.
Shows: 3h36
